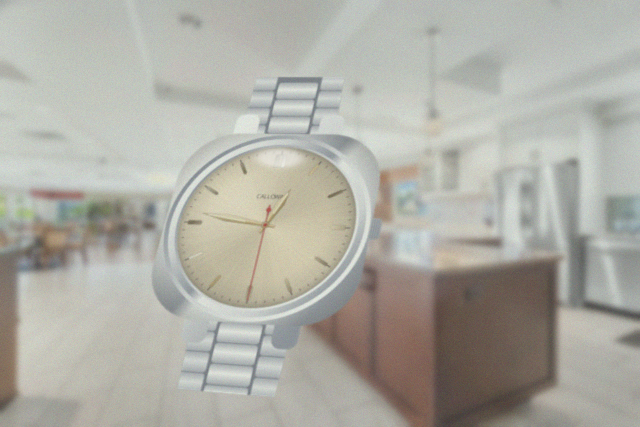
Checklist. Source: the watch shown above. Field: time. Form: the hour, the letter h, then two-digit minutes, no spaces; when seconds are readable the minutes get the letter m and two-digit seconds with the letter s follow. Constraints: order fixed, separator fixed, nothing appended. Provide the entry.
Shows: 12h46m30s
